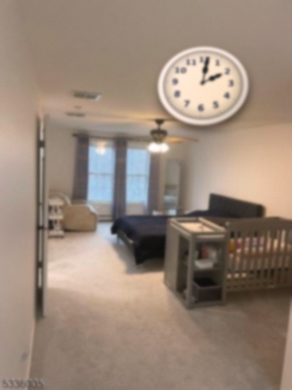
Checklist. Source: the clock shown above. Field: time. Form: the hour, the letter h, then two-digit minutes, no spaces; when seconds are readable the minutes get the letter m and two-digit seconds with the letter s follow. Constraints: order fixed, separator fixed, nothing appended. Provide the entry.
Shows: 2h01
